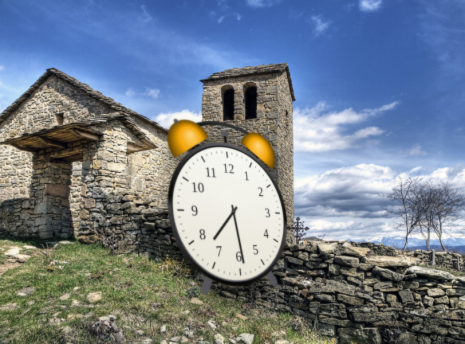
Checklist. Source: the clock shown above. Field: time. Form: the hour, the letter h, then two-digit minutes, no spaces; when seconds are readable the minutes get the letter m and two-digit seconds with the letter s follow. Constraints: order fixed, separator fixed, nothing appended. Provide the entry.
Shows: 7h29
